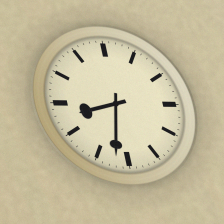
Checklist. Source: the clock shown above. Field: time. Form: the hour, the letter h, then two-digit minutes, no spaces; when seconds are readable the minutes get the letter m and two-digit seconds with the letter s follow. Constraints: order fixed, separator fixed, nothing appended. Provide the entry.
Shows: 8h32
